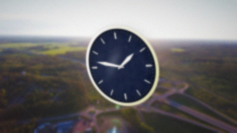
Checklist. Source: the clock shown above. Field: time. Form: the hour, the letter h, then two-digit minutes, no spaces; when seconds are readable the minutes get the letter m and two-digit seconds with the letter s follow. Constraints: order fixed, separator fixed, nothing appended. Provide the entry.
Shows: 1h47
